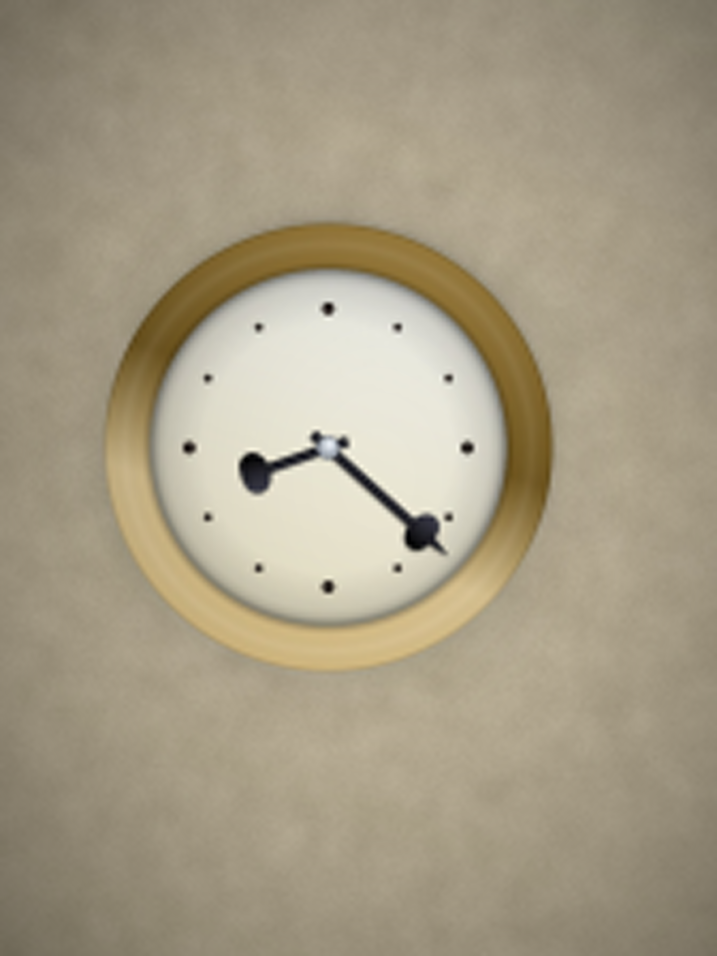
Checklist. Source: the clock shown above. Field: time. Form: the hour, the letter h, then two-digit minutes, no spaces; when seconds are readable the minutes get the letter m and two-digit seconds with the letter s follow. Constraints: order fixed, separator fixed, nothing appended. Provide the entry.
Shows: 8h22
